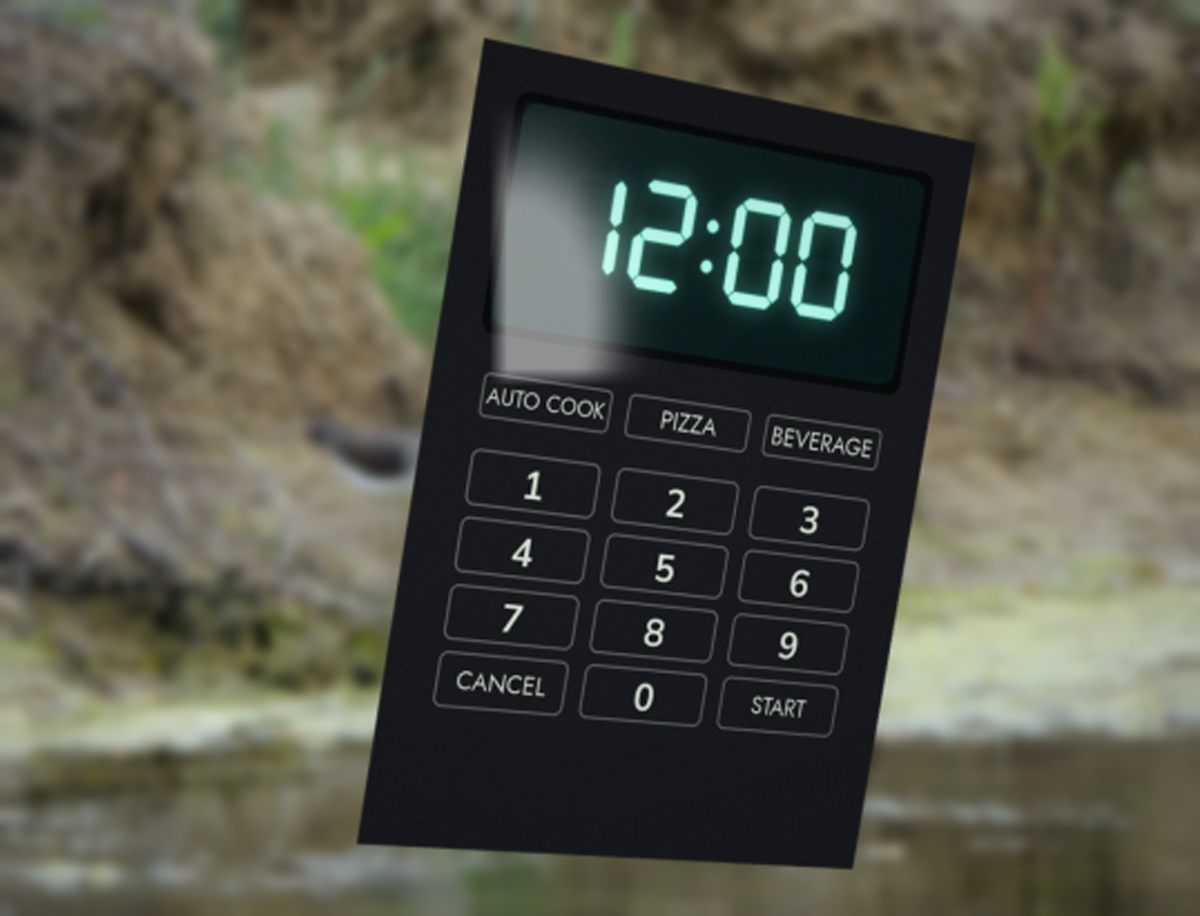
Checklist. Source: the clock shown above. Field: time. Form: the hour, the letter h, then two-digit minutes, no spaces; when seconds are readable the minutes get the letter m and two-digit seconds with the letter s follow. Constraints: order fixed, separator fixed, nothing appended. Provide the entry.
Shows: 12h00
